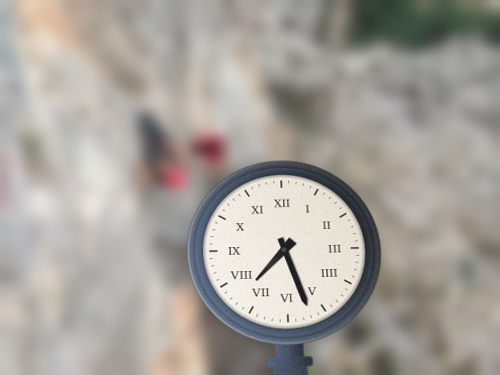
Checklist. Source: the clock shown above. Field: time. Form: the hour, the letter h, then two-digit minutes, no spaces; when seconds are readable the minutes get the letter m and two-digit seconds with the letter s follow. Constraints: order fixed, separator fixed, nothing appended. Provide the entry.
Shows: 7h27
